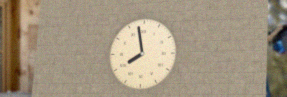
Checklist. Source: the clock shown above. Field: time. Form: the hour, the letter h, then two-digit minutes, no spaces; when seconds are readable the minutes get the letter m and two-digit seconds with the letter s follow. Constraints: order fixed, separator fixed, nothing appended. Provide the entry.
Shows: 7h58
